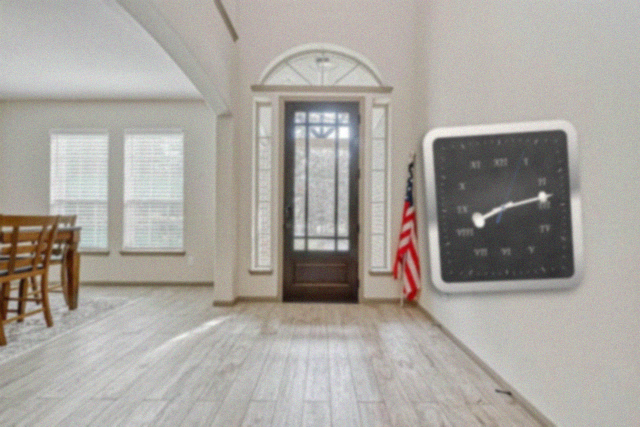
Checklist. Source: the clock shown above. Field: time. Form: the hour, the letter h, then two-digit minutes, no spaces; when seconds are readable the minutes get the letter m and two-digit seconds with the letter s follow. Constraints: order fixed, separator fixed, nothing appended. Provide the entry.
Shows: 8h13m04s
